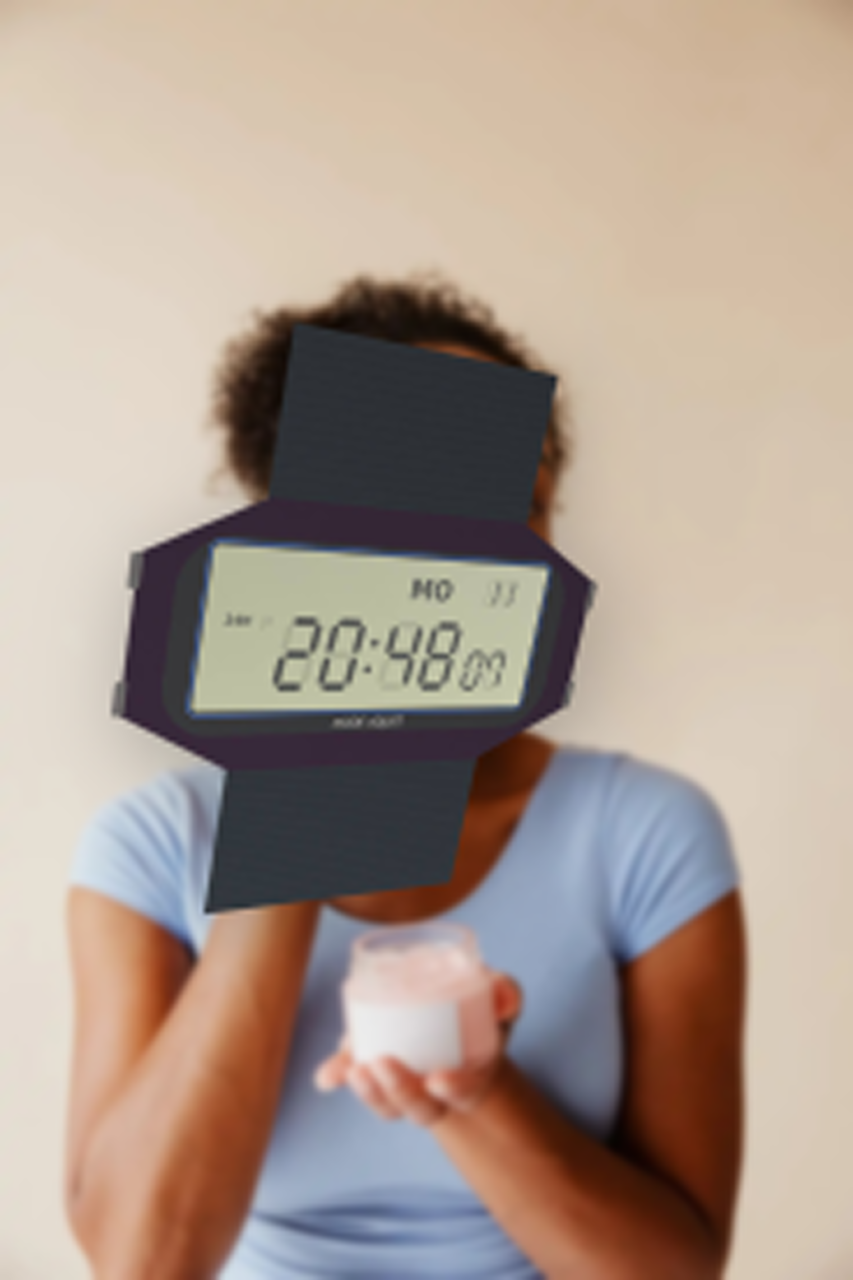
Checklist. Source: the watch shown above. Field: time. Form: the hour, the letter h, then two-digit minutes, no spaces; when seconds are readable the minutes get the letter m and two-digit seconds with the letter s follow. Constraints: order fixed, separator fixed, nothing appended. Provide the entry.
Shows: 20h48m07s
